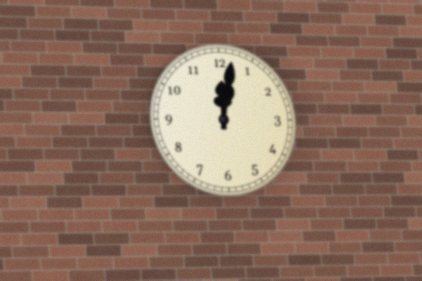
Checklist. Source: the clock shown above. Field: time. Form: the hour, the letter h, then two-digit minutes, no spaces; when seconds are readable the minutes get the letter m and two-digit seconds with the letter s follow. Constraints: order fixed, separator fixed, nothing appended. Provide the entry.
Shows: 12h02
